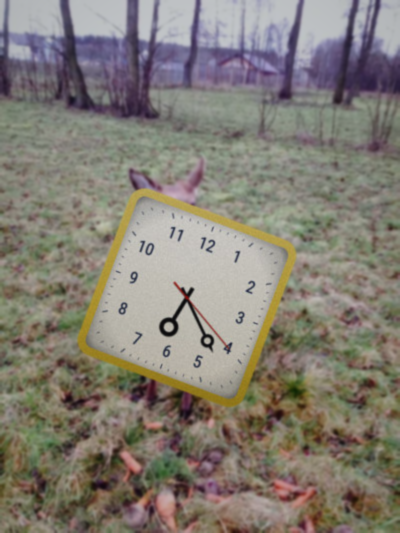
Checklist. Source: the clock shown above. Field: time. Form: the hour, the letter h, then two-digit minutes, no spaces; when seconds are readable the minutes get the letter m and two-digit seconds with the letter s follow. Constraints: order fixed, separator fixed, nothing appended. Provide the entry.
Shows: 6h22m20s
